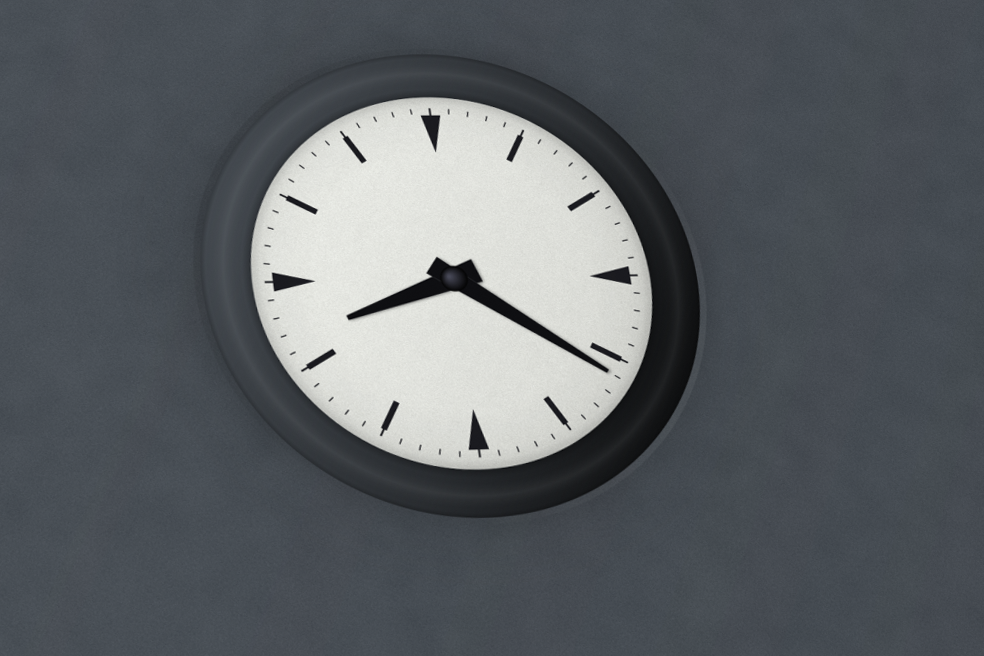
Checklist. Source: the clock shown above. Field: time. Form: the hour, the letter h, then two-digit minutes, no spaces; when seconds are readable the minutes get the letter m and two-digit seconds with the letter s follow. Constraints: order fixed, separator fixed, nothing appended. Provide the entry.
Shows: 8h21
